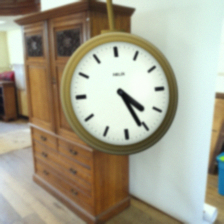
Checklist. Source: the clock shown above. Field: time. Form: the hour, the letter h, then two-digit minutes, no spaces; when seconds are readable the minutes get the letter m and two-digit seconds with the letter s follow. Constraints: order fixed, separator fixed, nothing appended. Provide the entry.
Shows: 4h26
